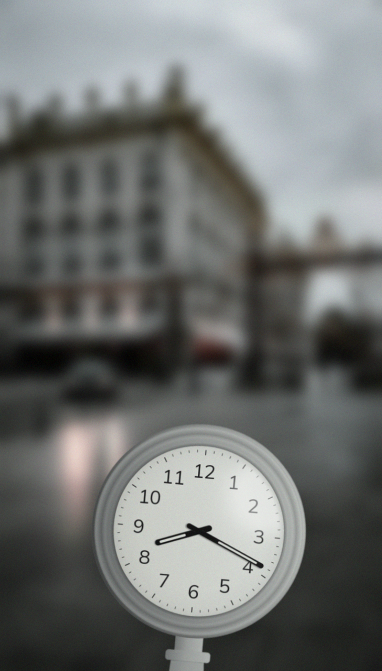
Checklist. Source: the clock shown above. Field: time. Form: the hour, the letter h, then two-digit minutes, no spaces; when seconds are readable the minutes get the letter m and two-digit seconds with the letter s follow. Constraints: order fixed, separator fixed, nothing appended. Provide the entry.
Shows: 8h19
